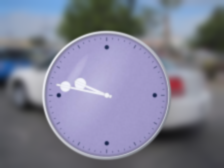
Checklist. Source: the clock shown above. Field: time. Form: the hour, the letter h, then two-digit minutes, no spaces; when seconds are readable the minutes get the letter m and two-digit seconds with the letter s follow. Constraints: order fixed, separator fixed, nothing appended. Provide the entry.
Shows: 9h47
